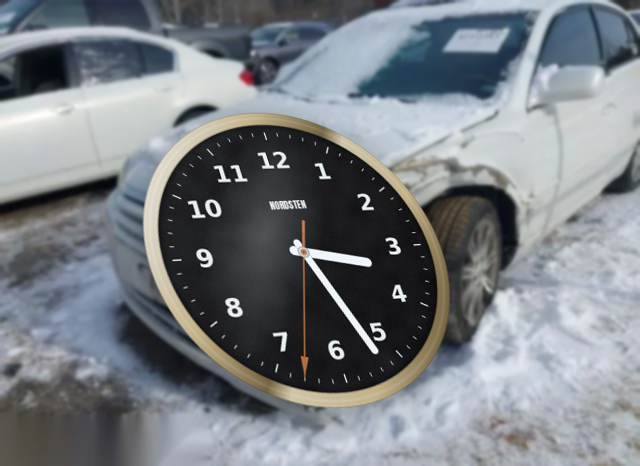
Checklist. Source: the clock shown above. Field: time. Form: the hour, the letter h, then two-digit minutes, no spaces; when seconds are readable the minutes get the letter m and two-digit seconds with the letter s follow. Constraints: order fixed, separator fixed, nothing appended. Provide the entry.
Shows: 3h26m33s
